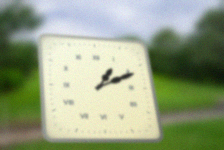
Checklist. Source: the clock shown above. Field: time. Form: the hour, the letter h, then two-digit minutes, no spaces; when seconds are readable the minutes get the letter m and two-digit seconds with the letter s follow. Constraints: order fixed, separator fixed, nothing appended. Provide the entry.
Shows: 1h11
